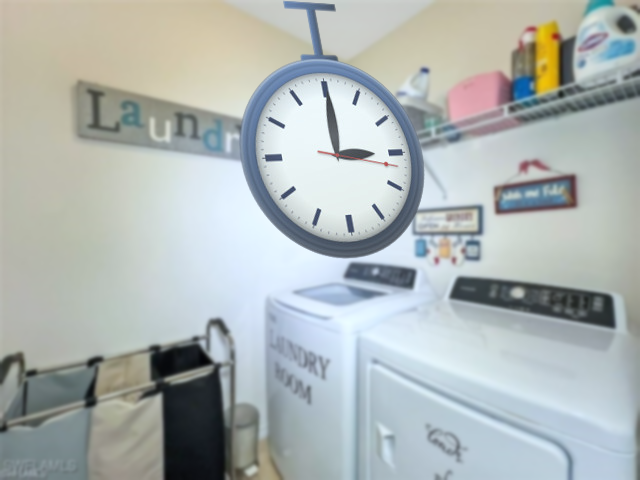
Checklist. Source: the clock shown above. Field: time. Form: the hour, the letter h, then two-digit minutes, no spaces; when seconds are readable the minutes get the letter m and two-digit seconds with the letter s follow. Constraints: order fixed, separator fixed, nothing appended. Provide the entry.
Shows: 3h00m17s
